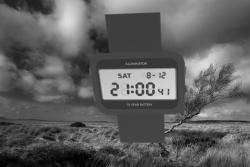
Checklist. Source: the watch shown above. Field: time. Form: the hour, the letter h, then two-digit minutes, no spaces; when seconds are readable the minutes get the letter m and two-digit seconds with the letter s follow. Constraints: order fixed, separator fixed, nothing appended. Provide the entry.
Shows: 21h00m41s
